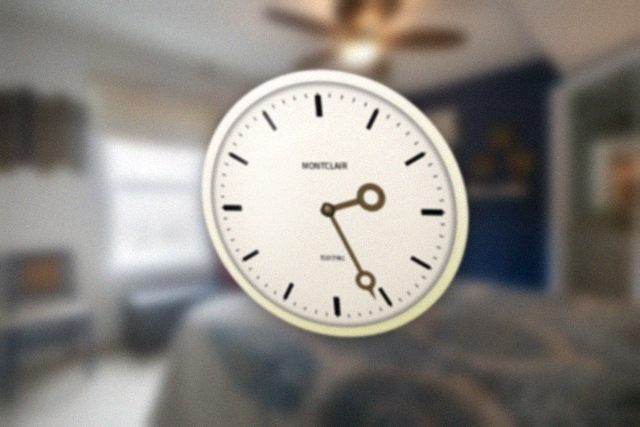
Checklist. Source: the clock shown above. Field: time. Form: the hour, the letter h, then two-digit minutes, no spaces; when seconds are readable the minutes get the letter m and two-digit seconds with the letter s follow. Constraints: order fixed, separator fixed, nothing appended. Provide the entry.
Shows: 2h26
